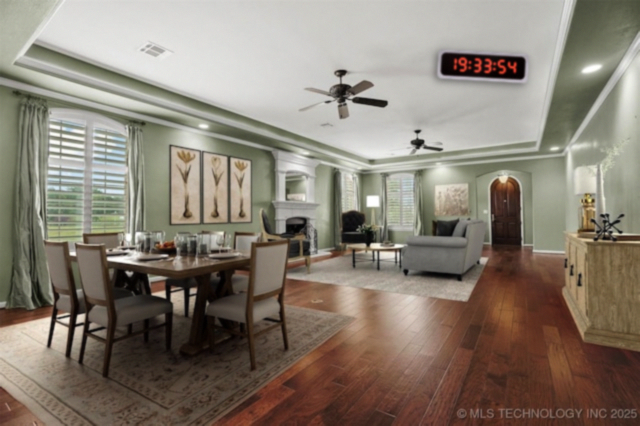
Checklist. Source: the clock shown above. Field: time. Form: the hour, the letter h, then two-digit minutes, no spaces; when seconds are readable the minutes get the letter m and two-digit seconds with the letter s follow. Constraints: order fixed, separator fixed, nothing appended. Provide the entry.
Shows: 19h33m54s
